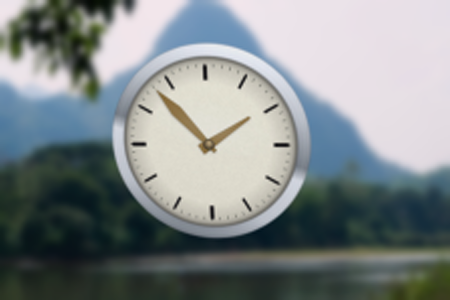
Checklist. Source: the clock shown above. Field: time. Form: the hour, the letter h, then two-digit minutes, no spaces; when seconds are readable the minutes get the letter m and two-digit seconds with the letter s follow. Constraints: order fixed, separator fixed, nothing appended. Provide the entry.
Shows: 1h53
